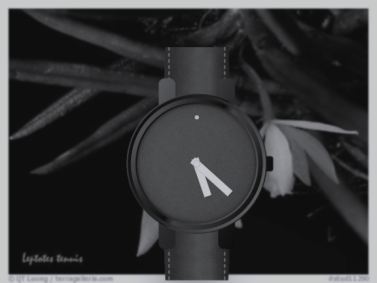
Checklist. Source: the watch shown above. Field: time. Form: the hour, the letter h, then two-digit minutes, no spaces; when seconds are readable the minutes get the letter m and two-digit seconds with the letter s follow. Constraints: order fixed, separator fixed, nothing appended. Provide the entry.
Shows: 5h22
